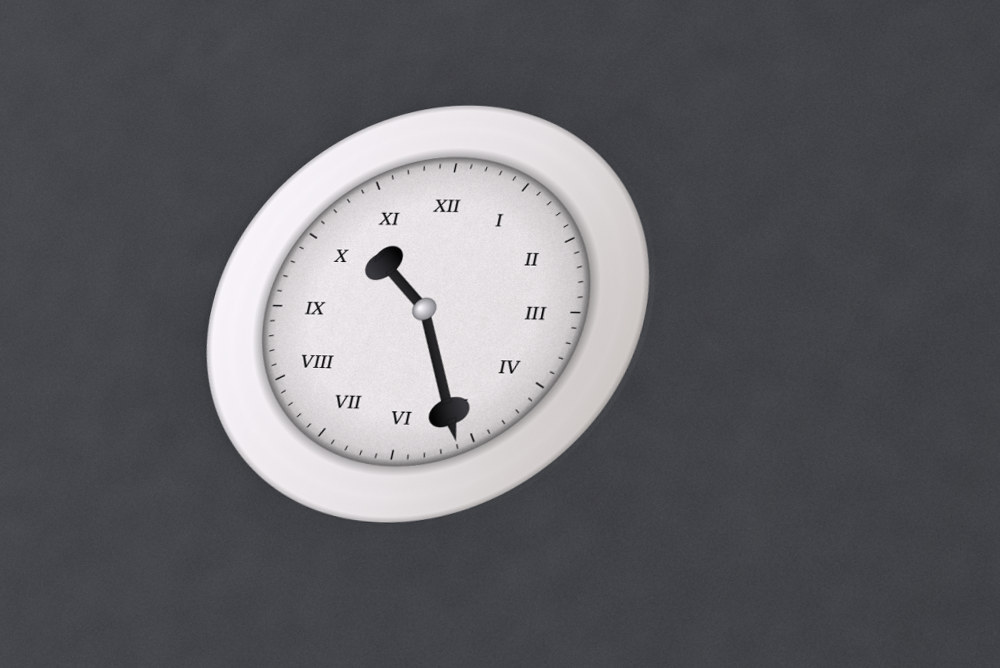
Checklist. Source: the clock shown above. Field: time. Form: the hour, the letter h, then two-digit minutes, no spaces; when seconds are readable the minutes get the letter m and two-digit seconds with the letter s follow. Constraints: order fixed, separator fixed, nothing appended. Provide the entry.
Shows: 10h26
